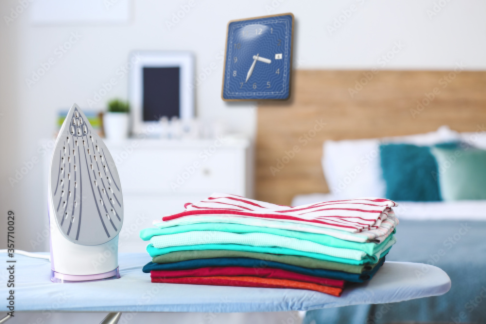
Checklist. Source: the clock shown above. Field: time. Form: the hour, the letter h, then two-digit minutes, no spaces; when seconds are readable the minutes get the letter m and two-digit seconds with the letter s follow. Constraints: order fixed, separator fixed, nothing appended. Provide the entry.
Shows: 3h34
